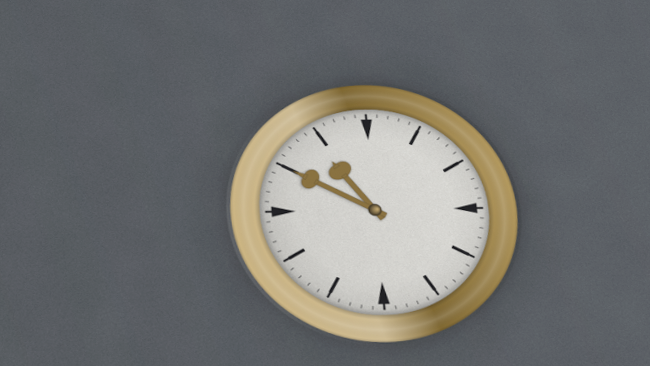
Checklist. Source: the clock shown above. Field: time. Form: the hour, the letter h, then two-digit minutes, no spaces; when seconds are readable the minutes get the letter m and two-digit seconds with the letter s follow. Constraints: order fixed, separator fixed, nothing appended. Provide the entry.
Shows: 10h50
